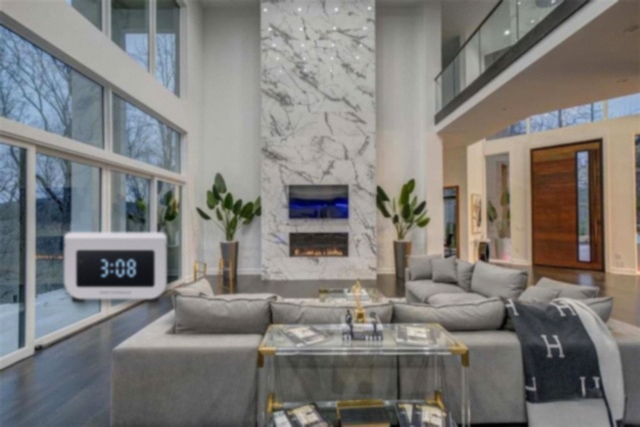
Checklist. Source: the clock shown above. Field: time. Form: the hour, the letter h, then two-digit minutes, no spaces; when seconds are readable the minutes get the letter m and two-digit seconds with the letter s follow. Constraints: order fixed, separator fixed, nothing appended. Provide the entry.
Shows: 3h08
